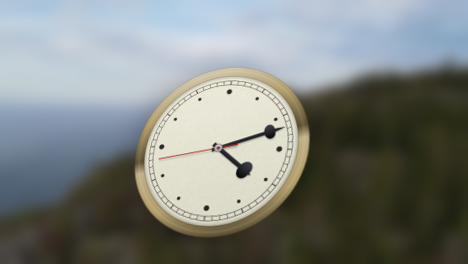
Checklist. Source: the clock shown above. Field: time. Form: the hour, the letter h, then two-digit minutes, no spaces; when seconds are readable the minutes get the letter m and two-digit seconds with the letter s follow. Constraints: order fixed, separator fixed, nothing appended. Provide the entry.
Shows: 4h11m43s
